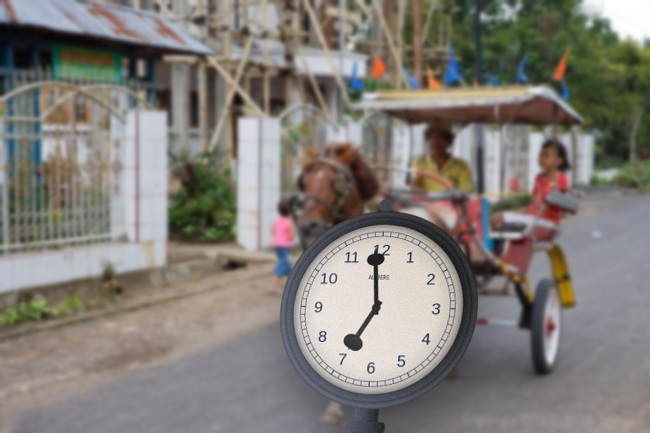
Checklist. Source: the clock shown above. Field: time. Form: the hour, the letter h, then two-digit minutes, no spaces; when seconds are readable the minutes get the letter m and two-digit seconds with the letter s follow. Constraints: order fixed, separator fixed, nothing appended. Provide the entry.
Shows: 6h59
